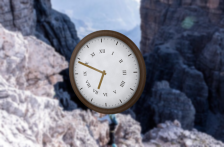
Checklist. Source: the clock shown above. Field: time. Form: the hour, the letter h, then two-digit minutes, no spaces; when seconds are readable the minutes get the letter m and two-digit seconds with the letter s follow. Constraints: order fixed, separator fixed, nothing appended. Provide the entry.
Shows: 6h49
